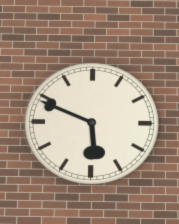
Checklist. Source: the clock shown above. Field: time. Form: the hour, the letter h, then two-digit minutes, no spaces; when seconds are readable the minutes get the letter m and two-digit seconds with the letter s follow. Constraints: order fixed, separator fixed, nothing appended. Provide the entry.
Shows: 5h49
